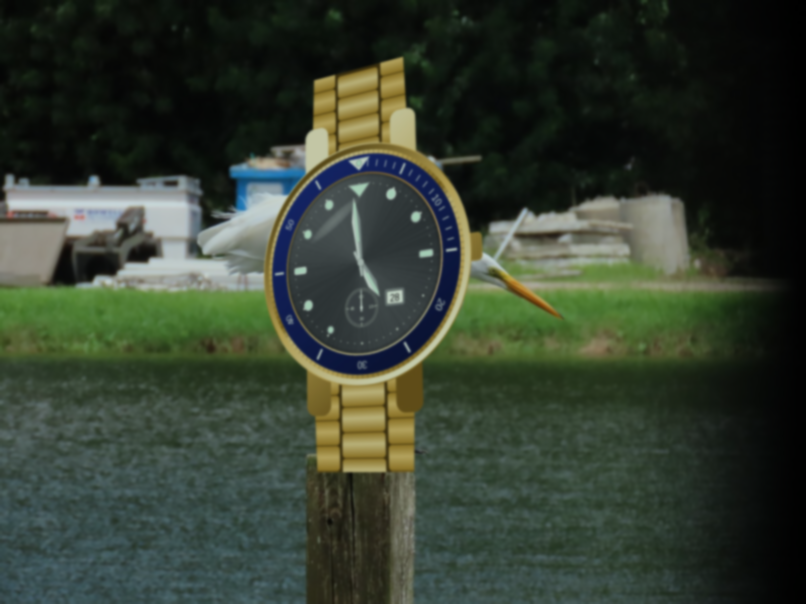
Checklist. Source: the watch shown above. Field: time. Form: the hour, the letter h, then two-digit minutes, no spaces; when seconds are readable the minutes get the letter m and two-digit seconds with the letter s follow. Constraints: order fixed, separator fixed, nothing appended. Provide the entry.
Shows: 4h59
